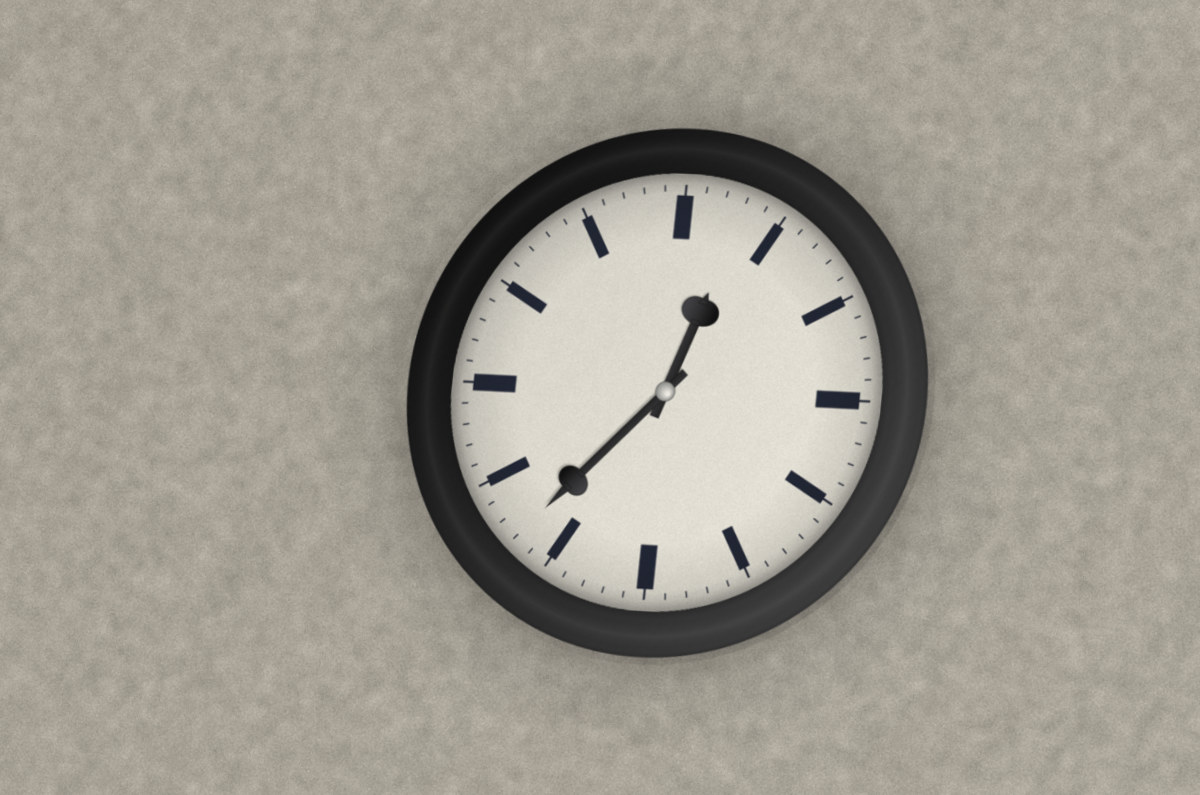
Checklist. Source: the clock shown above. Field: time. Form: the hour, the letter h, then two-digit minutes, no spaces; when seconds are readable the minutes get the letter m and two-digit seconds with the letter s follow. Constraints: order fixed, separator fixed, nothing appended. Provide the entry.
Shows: 12h37
